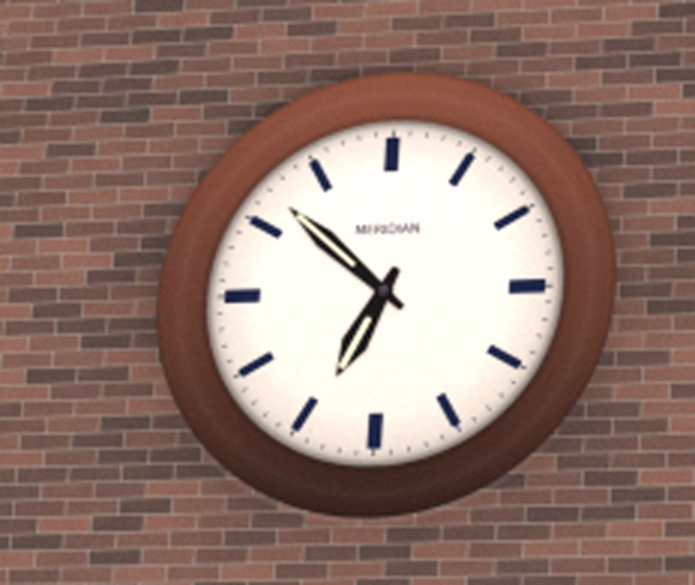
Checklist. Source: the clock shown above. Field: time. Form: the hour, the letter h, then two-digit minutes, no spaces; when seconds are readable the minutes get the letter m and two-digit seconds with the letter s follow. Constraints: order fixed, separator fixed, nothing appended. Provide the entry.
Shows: 6h52
